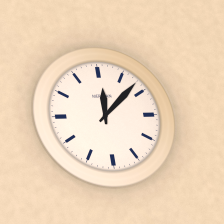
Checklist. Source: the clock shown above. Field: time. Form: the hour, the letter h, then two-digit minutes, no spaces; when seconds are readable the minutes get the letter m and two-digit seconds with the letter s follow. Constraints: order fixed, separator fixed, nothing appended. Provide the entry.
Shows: 12h08
